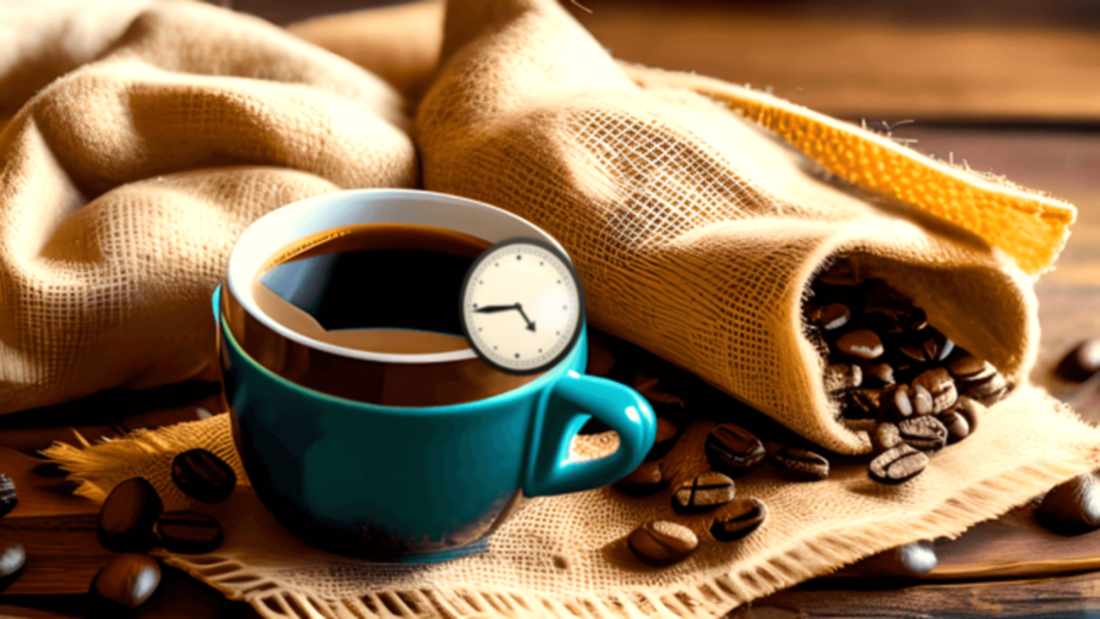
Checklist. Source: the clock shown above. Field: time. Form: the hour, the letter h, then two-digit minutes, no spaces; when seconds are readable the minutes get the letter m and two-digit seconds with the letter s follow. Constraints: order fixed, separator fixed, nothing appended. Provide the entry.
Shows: 4h44
